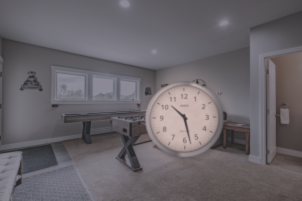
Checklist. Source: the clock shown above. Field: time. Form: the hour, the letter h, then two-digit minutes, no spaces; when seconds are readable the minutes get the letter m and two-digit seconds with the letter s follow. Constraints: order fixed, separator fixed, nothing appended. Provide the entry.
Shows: 10h28
